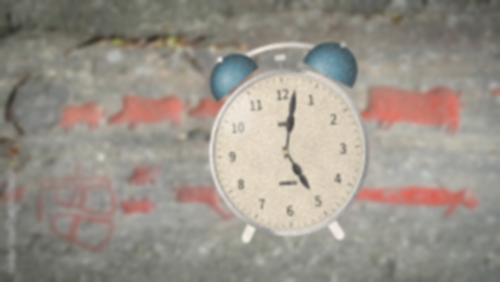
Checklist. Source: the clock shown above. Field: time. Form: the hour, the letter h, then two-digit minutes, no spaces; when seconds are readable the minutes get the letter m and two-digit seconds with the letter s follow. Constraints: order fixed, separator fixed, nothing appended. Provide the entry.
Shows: 5h02
